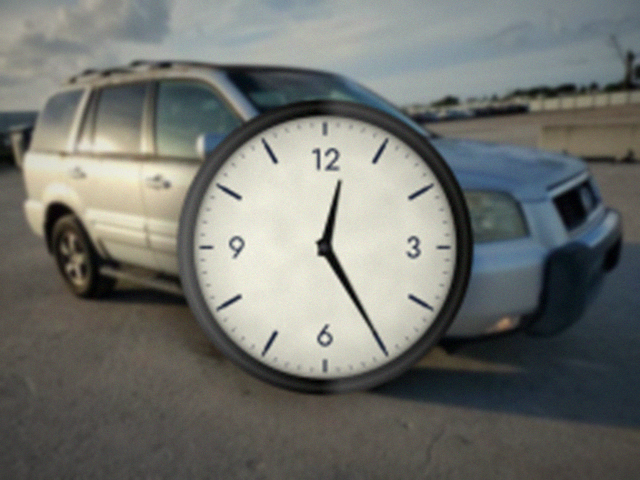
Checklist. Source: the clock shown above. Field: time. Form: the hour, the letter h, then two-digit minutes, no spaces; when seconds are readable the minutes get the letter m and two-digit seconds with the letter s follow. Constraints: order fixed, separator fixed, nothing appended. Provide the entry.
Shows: 12h25
